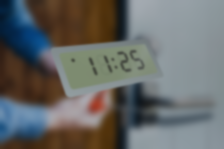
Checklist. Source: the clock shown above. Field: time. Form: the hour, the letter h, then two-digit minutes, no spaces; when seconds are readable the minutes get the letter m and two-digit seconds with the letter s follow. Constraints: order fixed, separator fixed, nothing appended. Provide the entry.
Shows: 11h25
